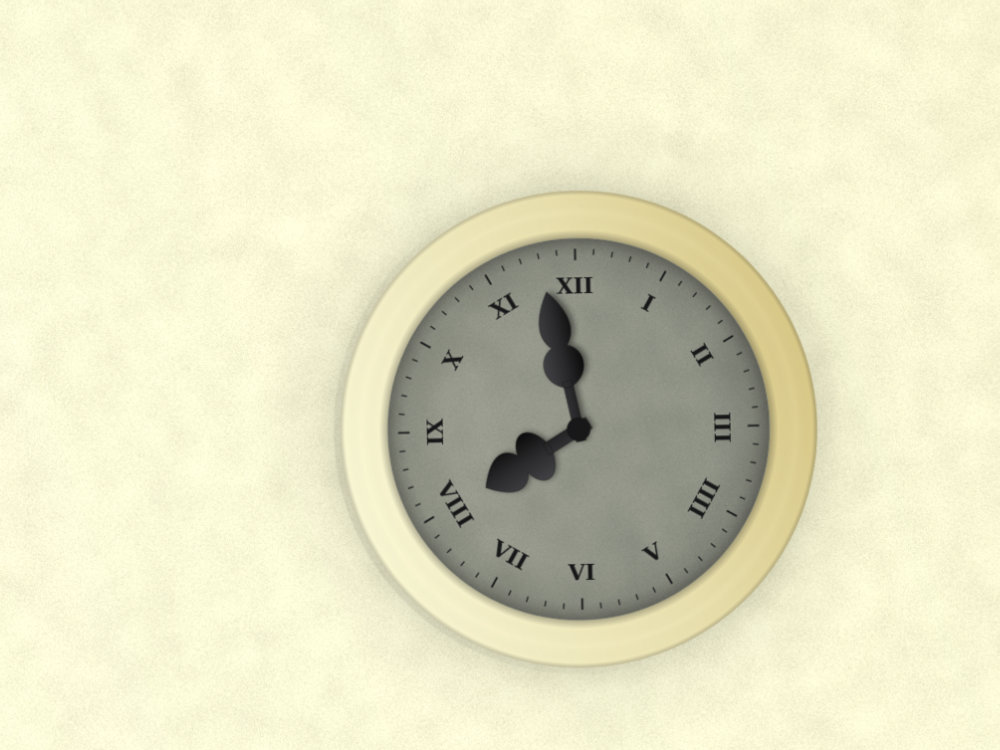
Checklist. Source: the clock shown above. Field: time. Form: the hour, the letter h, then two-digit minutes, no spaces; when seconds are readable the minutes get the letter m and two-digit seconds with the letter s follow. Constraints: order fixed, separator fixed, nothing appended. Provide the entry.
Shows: 7h58
